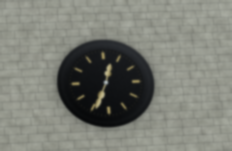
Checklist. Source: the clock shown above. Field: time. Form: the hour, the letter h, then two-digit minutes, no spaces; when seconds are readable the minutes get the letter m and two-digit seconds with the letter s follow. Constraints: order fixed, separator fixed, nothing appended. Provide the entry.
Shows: 12h34
